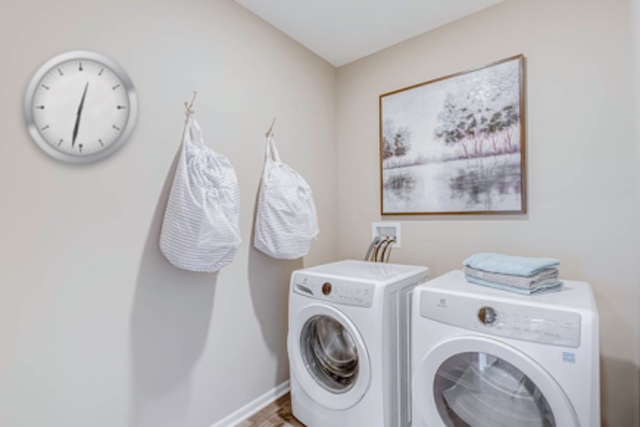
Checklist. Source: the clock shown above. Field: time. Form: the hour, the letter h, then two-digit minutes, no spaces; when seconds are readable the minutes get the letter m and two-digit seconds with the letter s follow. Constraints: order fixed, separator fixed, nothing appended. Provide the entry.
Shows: 12h32
